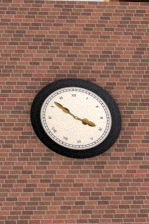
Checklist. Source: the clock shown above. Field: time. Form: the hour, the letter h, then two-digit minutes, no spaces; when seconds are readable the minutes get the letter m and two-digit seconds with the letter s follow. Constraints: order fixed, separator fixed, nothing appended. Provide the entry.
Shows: 3h52
